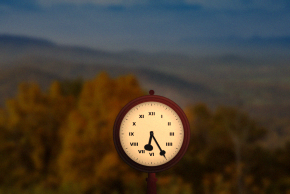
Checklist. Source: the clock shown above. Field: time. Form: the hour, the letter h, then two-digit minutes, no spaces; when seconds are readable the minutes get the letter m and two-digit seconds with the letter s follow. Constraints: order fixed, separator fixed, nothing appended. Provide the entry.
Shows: 6h25
